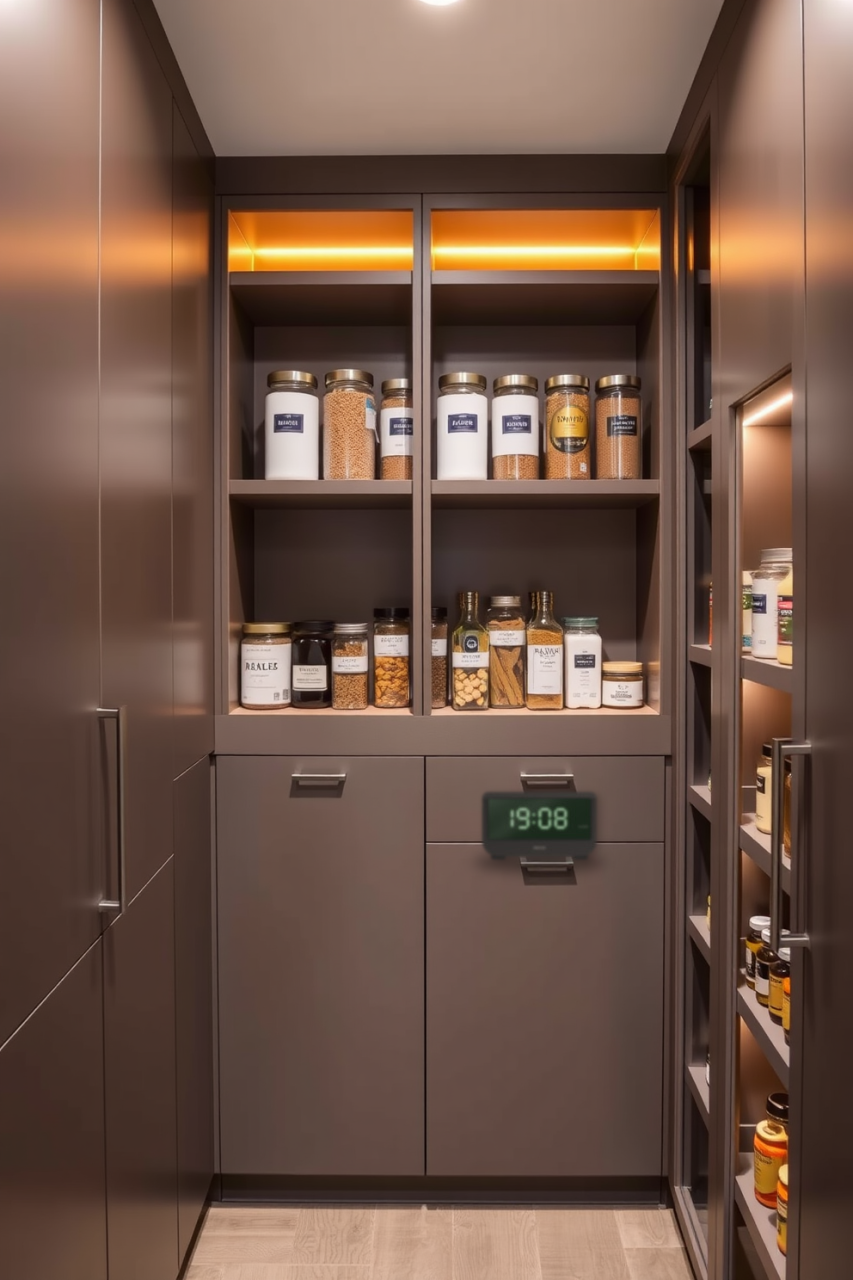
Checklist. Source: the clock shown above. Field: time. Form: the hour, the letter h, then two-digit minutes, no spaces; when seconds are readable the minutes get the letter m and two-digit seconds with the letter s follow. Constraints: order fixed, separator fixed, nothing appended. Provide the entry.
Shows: 19h08
